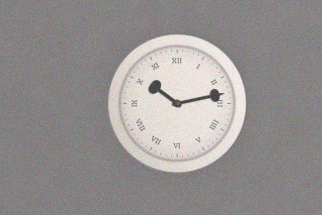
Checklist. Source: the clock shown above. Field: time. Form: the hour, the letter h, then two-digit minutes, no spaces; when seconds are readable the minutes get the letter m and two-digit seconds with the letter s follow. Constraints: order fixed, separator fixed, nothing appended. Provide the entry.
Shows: 10h13
